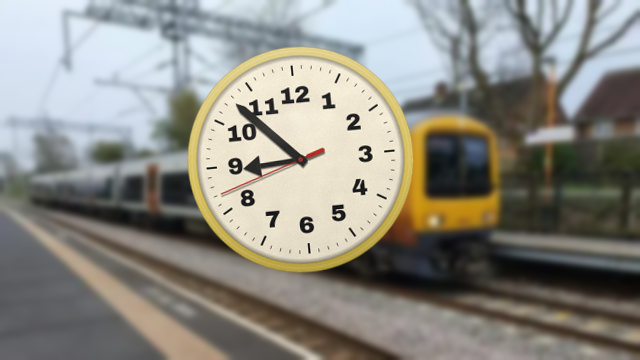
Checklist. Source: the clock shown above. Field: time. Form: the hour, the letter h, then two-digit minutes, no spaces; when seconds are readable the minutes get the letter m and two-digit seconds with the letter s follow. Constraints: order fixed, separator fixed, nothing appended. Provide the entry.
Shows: 8h52m42s
